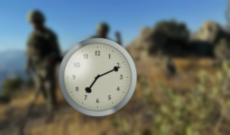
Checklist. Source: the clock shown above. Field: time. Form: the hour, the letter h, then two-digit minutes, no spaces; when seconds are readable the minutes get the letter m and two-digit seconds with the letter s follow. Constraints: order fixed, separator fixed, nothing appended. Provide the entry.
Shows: 7h11
